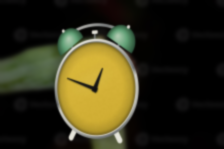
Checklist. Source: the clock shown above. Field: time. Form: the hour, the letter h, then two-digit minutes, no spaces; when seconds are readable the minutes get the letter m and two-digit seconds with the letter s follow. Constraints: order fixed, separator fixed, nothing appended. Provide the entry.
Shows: 12h48
